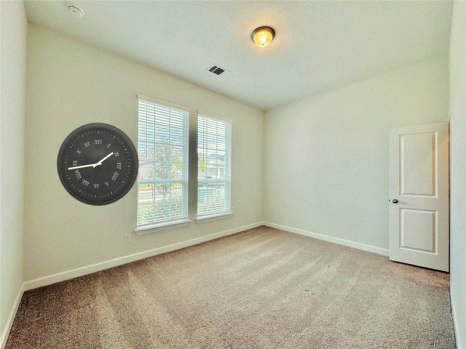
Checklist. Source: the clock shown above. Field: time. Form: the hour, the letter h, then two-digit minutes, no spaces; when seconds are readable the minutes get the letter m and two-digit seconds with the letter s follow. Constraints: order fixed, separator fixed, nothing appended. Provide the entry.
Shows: 1h43
